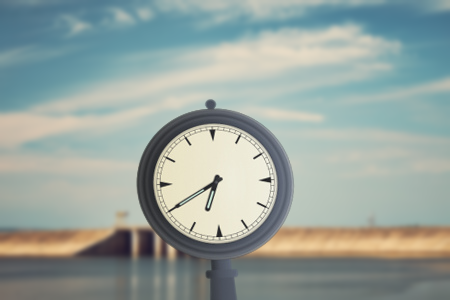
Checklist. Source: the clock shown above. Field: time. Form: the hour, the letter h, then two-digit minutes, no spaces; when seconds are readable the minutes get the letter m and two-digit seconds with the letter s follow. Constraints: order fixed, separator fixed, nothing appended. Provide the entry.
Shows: 6h40
